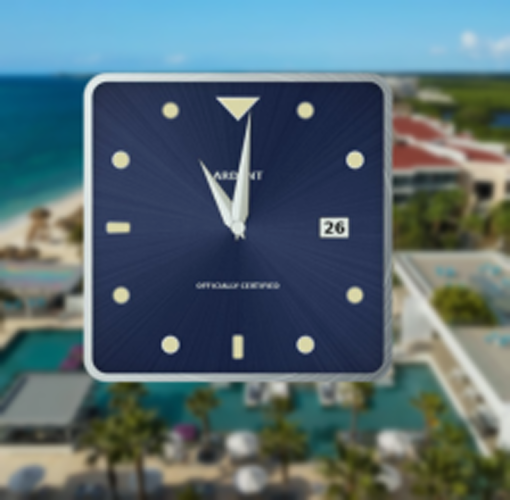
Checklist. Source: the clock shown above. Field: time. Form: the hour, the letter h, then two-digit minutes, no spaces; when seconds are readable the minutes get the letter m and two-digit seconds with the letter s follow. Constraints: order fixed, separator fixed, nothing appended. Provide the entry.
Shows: 11h01
